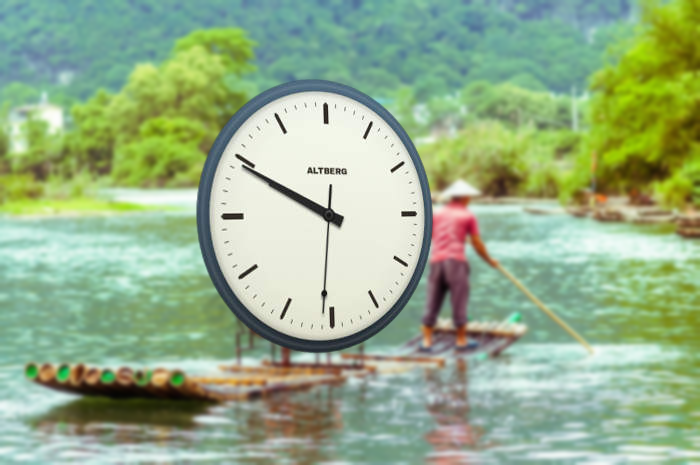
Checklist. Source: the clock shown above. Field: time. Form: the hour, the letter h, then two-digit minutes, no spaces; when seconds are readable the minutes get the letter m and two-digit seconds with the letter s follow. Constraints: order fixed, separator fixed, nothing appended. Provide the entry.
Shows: 9h49m31s
